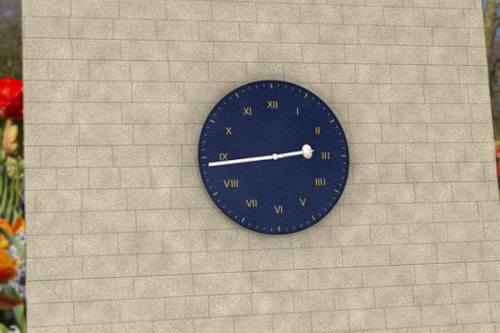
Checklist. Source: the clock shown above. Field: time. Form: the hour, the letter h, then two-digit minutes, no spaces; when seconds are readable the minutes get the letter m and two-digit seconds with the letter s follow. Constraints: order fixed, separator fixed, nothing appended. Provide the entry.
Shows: 2h44
